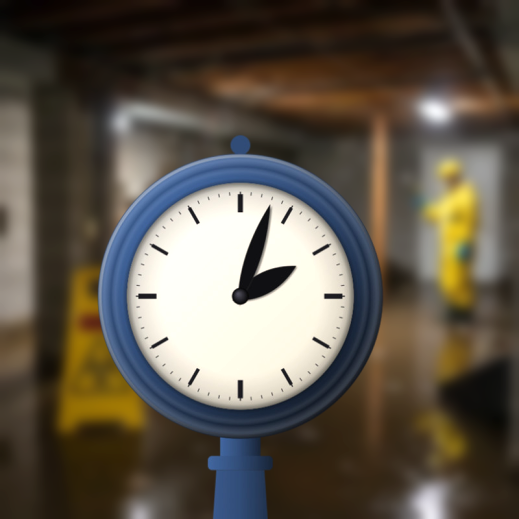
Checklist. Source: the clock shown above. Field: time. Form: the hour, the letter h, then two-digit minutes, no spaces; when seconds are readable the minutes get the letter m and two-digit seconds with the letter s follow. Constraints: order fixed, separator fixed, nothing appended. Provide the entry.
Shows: 2h03
